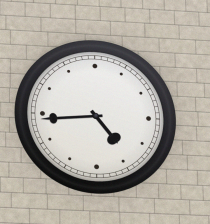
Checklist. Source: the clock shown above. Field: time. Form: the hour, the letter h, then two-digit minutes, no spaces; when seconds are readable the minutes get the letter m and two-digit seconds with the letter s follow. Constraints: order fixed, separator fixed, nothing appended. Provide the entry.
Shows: 4h44
